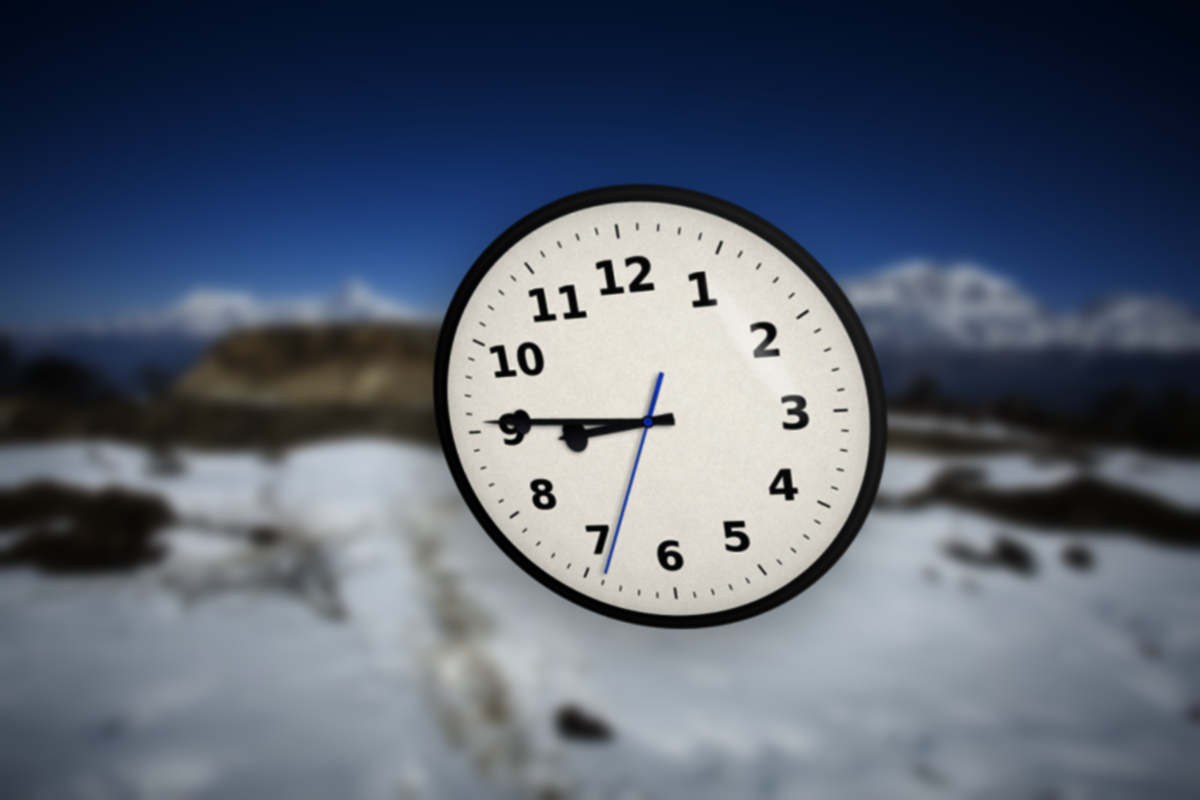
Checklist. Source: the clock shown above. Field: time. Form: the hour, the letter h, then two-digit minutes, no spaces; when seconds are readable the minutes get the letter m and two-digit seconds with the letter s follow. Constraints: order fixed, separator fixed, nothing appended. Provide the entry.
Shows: 8h45m34s
